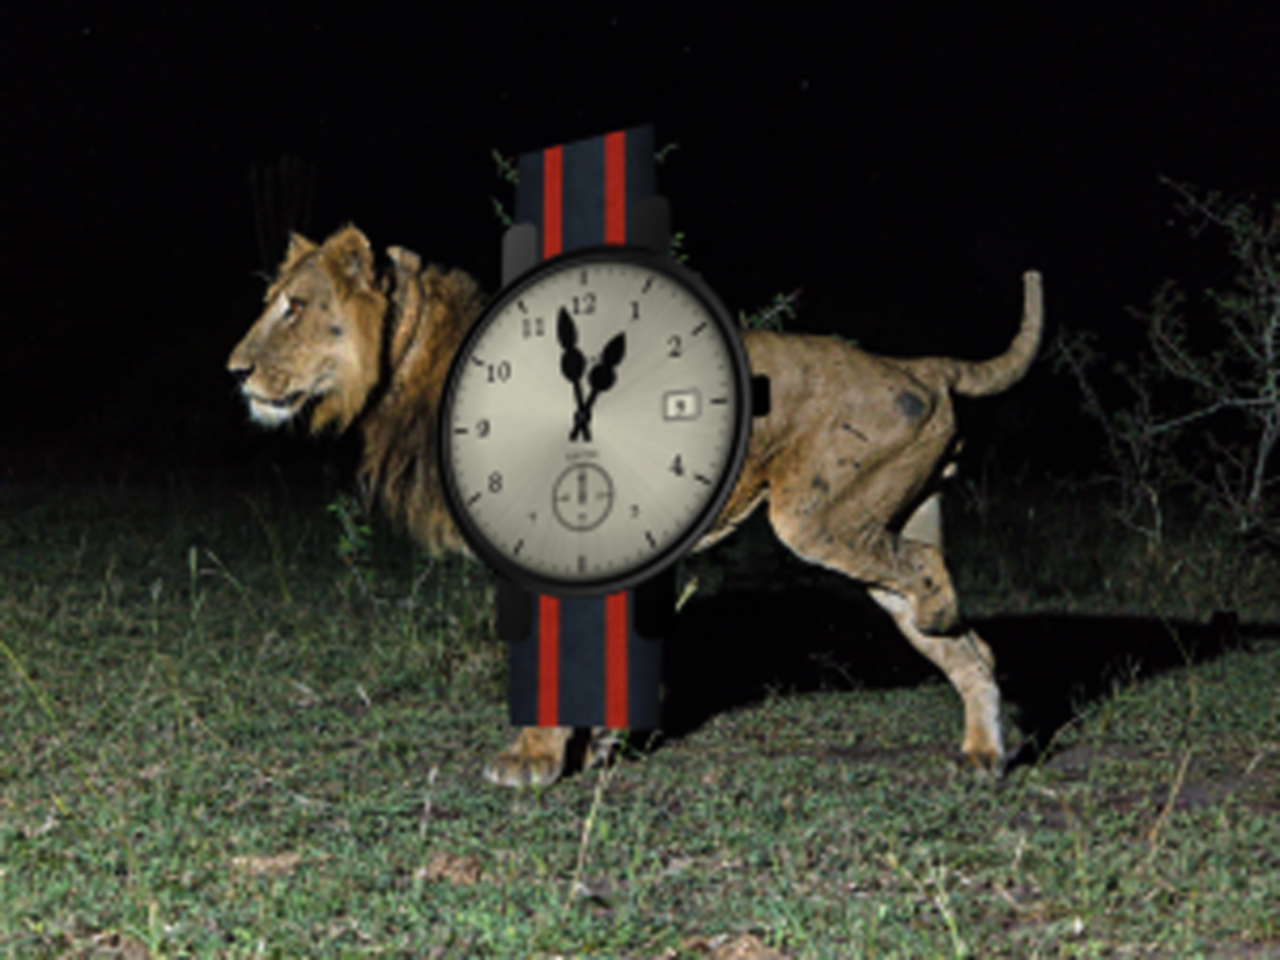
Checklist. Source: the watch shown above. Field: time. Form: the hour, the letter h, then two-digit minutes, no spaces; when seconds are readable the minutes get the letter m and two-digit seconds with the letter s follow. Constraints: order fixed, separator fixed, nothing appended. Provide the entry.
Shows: 12h58
